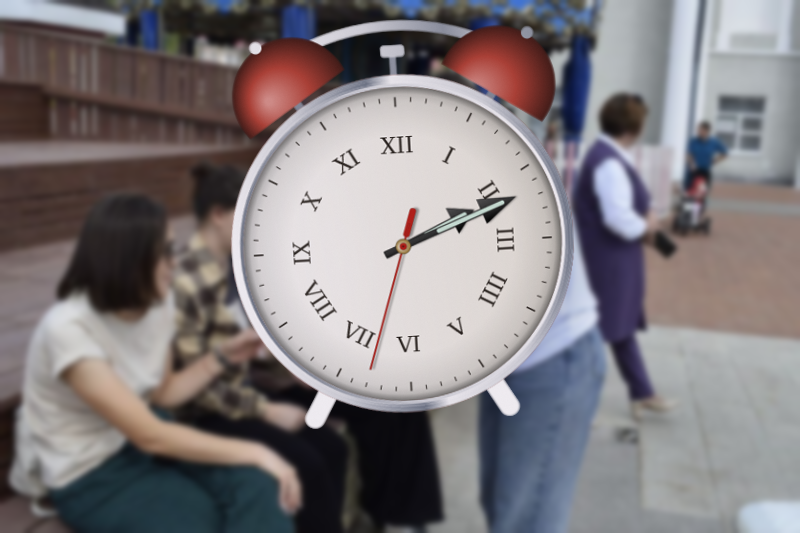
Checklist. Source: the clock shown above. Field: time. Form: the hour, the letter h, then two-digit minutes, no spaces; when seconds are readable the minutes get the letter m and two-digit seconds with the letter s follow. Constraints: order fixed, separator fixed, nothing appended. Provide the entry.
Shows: 2h11m33s
